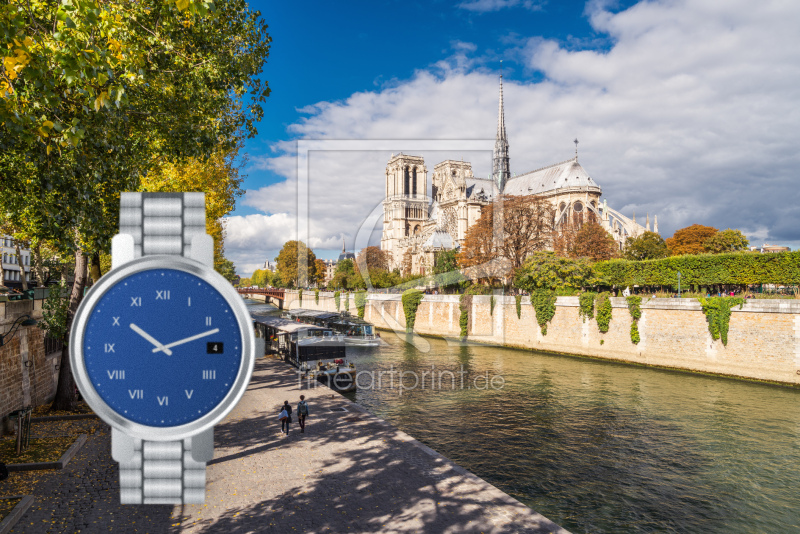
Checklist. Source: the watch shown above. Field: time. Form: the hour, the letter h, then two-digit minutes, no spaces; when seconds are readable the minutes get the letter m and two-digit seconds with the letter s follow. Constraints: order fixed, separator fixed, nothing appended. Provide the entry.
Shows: 10h12
